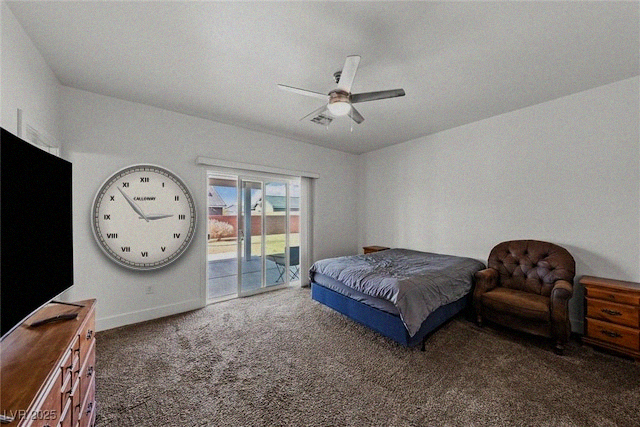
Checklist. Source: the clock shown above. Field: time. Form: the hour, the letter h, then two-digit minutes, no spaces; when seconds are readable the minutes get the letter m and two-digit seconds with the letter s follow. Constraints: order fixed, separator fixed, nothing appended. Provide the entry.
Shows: 2h53
